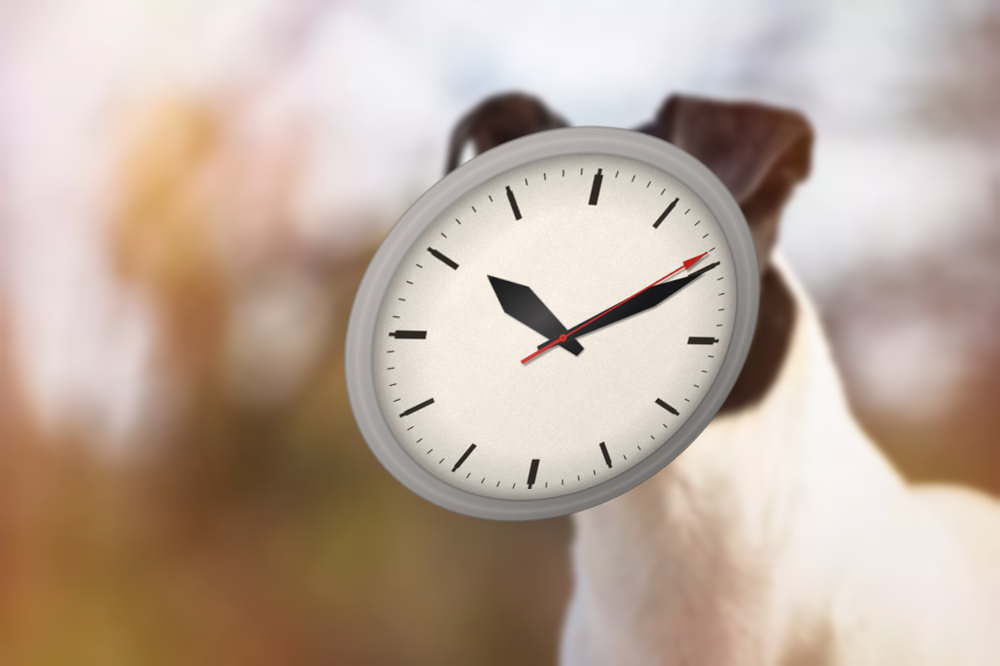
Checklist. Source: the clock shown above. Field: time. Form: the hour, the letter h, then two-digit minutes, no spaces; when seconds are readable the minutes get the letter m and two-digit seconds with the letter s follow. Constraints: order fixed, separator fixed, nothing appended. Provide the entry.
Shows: 10h10m09s
